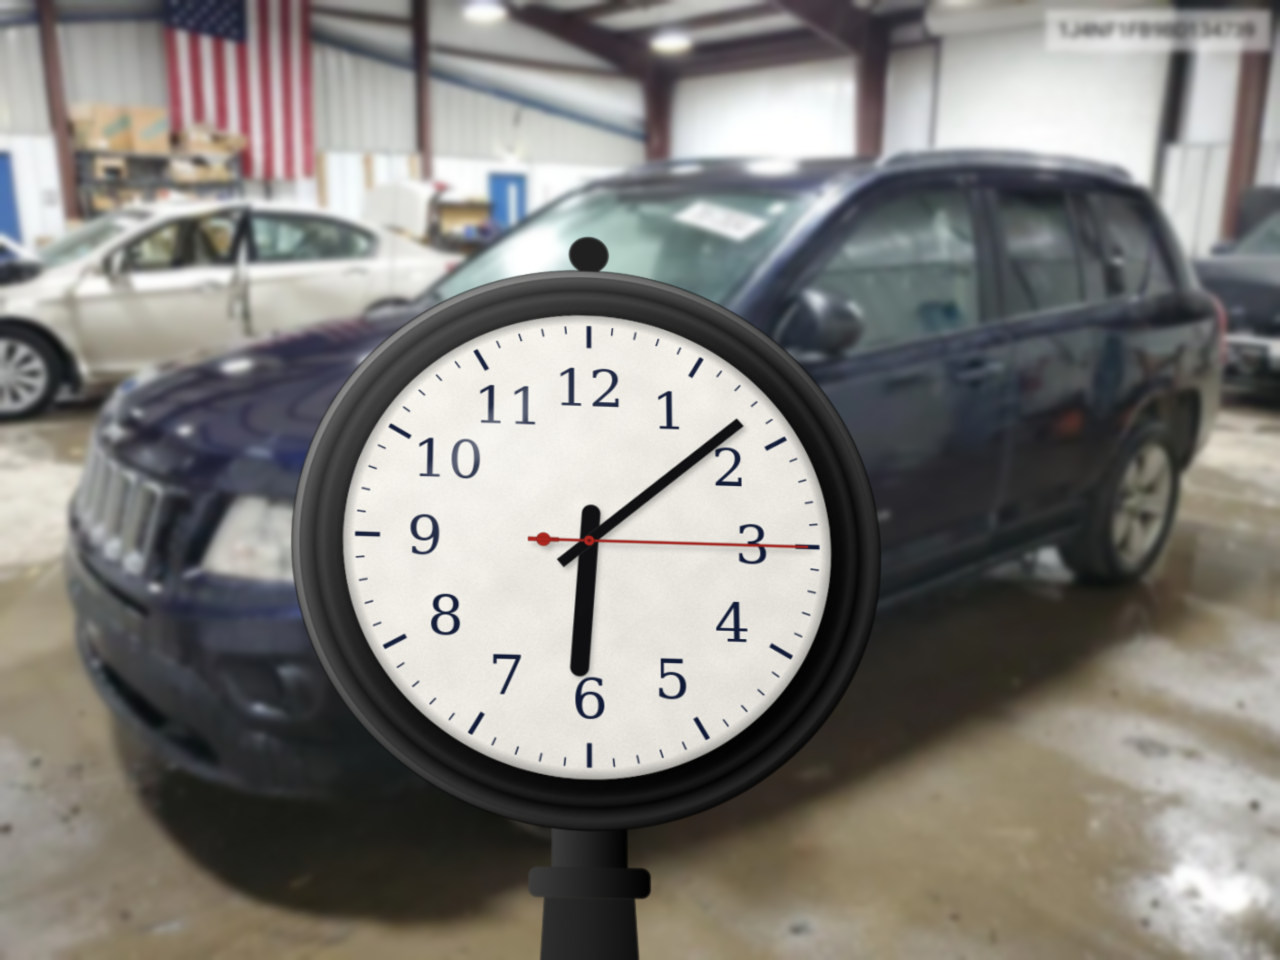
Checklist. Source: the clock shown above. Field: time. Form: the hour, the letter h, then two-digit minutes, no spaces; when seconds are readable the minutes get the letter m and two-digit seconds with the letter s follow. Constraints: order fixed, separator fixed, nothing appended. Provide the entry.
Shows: 6h08m15s
